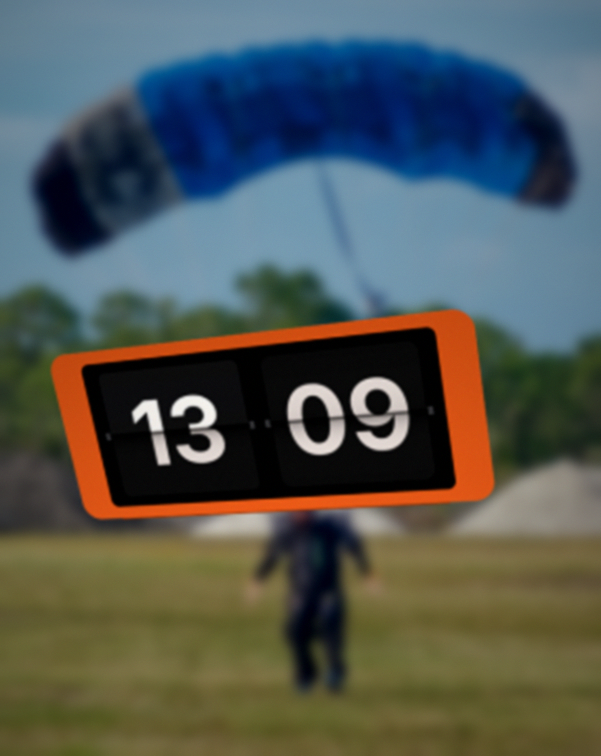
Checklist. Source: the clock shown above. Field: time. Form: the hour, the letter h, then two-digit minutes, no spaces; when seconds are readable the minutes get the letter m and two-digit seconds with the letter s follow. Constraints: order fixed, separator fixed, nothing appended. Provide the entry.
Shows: 13h09
